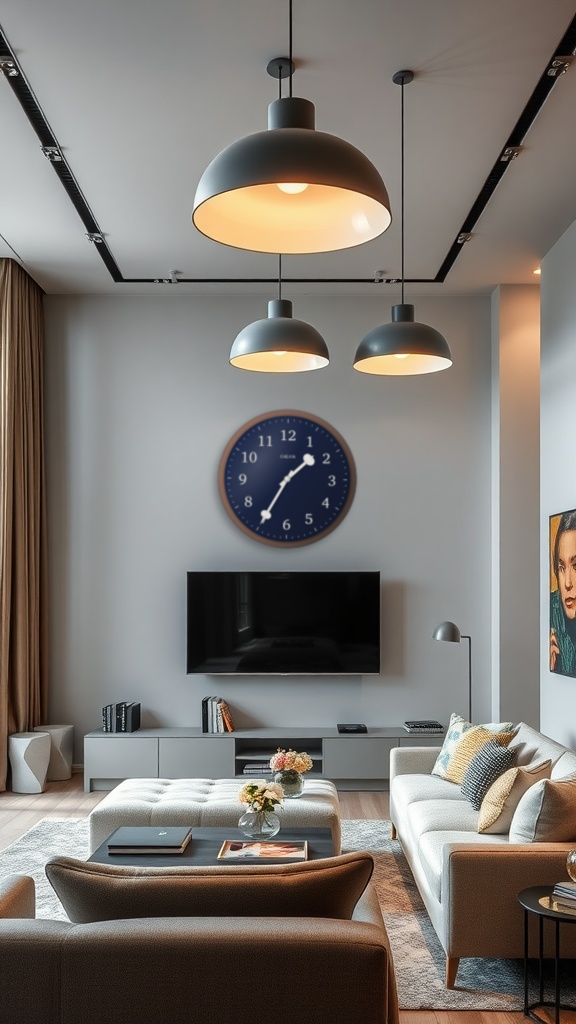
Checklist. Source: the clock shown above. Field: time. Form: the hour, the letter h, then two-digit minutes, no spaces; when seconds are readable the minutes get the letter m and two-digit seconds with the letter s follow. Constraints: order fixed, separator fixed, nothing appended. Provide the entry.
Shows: 1h35
